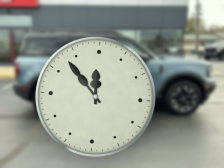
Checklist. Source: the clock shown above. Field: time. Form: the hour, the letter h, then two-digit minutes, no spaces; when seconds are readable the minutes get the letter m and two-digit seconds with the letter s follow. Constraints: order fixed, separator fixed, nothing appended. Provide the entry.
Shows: 11h53
